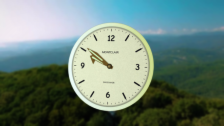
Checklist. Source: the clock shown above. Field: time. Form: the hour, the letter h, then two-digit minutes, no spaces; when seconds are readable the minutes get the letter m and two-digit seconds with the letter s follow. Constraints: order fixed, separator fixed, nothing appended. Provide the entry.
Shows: 9h51
